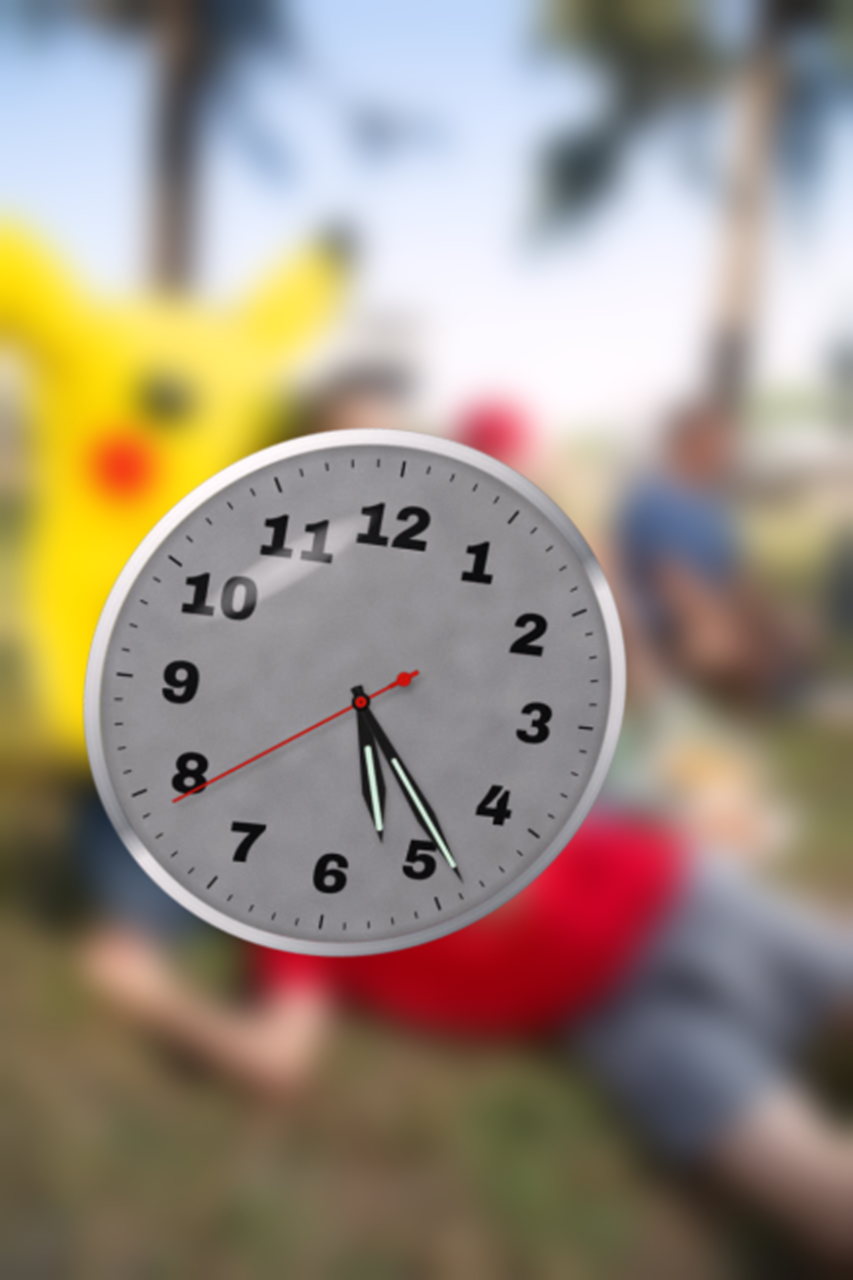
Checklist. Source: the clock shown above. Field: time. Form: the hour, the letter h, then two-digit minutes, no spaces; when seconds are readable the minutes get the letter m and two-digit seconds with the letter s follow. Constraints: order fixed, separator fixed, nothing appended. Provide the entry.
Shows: 5h23m39s
